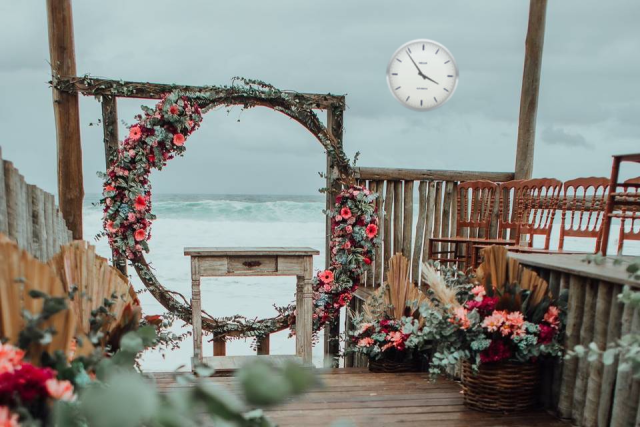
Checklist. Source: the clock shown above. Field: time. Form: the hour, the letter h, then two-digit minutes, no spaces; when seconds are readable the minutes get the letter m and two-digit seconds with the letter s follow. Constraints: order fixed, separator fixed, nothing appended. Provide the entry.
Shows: 3h54
